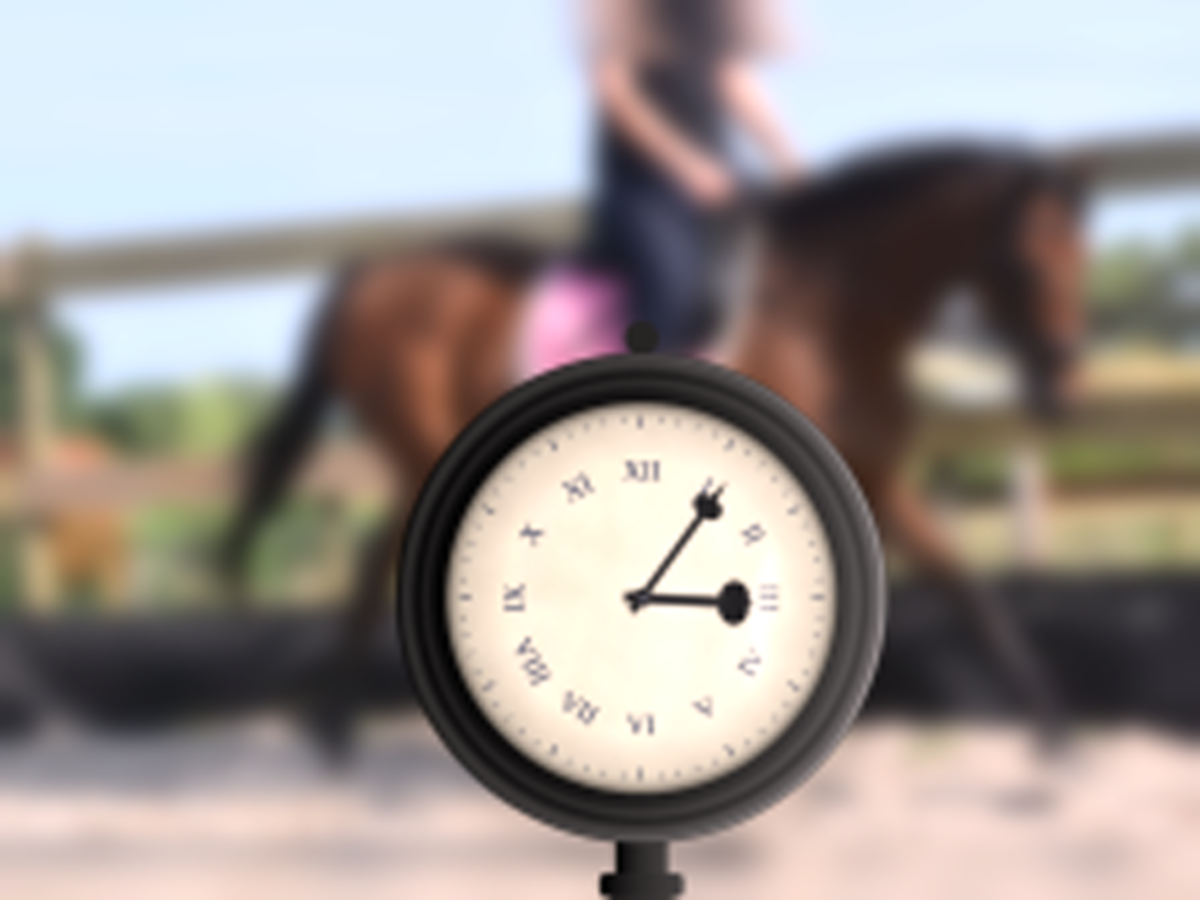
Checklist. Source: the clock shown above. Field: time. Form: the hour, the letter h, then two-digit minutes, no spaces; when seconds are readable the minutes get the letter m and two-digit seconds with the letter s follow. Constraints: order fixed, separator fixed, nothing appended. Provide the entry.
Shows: 3h06
